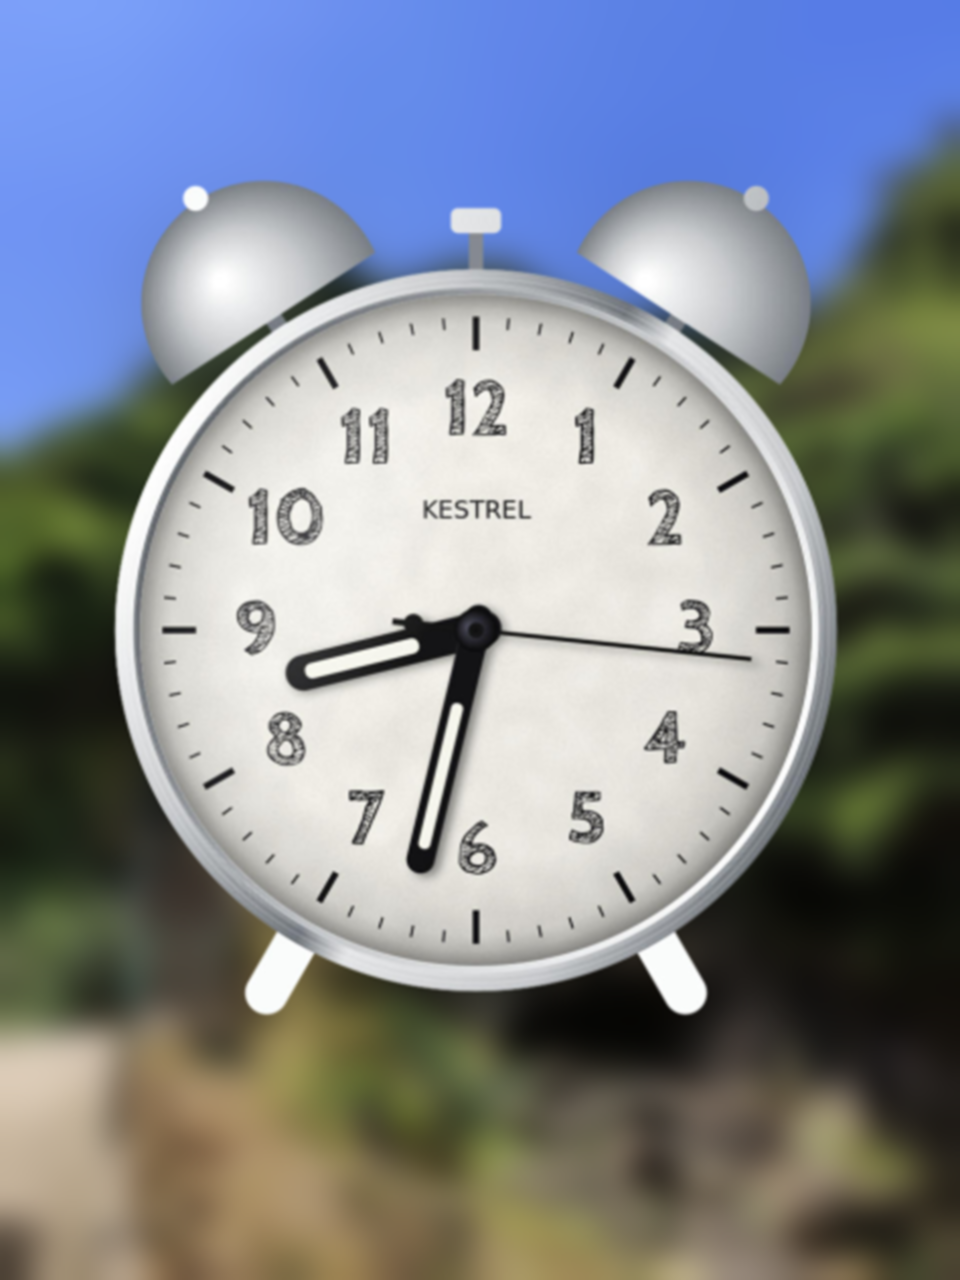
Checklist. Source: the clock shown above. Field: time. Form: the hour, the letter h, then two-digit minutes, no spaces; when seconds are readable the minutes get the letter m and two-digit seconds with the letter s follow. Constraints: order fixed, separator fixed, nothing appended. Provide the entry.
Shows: 8h32m16s
